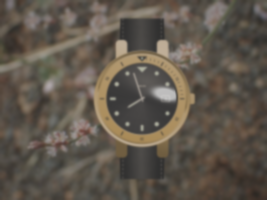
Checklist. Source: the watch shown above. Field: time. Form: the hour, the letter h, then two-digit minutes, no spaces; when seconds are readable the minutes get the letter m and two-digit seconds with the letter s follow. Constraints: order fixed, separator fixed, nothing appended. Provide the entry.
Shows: 7h57
